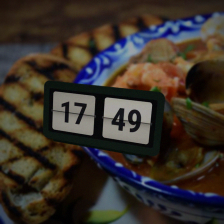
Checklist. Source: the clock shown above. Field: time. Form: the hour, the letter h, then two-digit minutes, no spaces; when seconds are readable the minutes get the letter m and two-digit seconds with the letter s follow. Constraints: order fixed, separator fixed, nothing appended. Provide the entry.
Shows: 17h49
